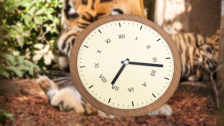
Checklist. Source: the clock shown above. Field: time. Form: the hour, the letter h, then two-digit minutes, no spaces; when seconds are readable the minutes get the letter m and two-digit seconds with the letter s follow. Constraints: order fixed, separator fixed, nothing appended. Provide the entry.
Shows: 7h17
